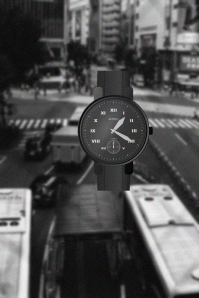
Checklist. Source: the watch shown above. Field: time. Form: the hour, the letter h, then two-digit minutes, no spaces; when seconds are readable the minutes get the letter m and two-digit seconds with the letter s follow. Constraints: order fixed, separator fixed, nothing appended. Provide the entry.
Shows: 1h20
